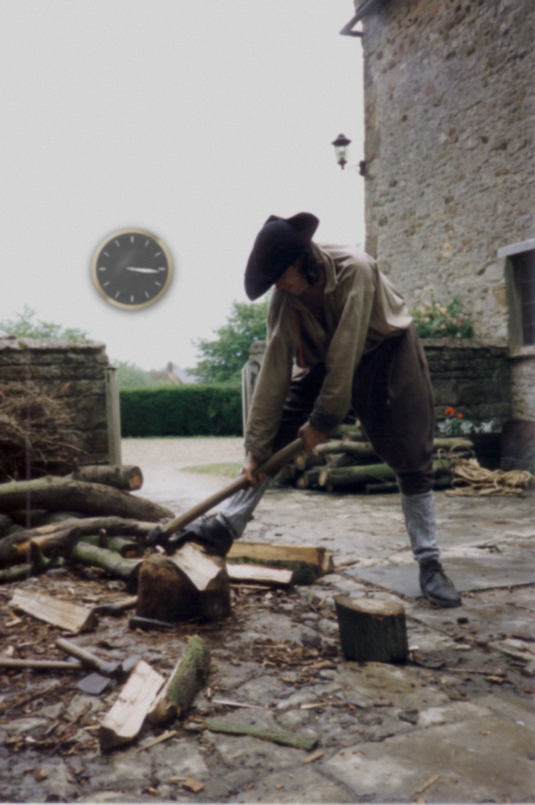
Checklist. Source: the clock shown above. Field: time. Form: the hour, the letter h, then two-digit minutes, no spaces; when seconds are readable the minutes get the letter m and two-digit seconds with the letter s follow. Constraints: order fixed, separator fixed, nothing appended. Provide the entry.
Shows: 3h16
